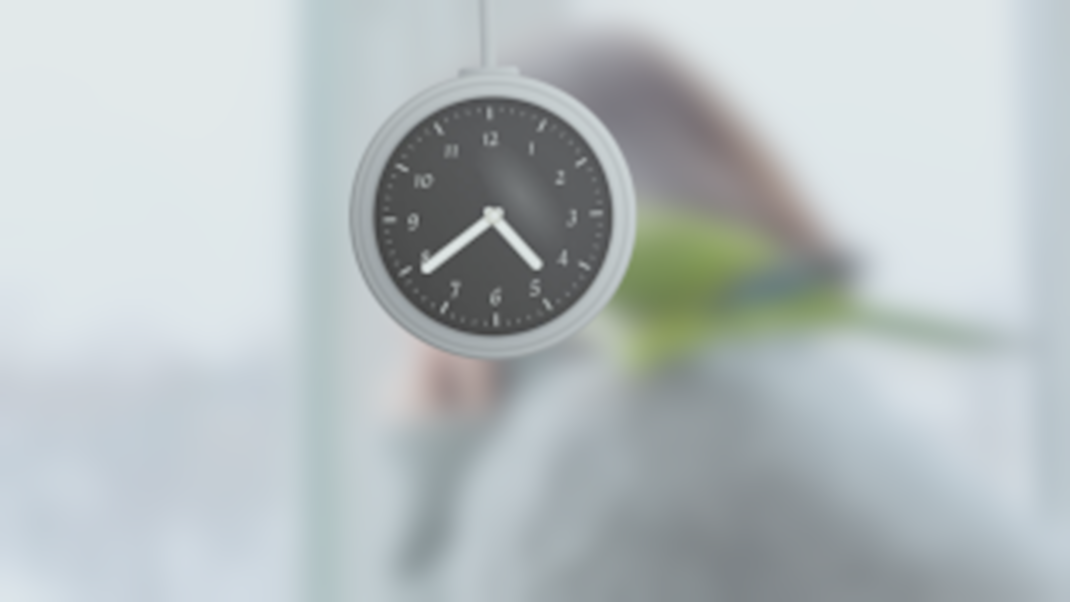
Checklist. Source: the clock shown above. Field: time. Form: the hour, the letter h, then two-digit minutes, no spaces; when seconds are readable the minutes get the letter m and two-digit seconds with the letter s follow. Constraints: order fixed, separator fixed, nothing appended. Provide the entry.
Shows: 4h39
